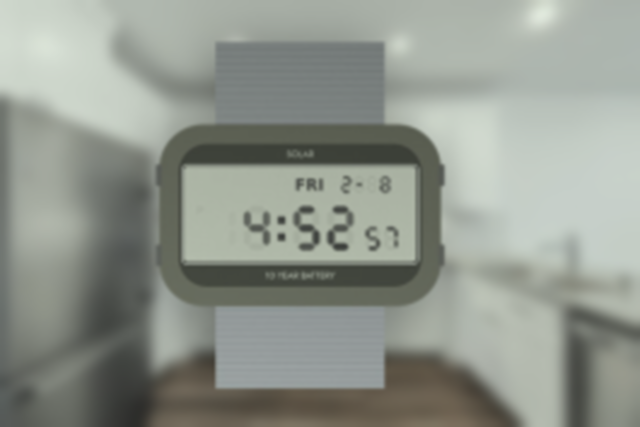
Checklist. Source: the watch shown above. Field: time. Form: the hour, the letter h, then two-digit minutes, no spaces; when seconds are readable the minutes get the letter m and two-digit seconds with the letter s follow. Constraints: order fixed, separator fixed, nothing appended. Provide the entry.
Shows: 4h52m57s
